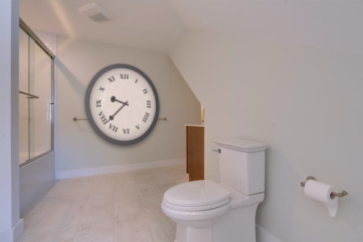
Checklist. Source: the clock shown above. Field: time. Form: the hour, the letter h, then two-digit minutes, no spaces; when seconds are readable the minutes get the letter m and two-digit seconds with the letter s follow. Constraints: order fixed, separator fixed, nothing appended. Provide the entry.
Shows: 9h38
